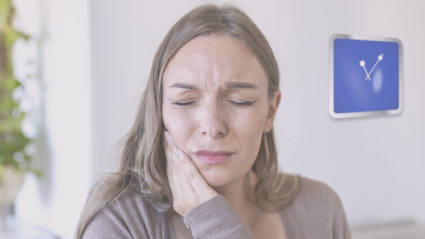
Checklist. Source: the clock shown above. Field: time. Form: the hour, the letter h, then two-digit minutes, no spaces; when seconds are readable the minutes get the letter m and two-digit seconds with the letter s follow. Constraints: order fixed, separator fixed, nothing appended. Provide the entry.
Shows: 11h06
